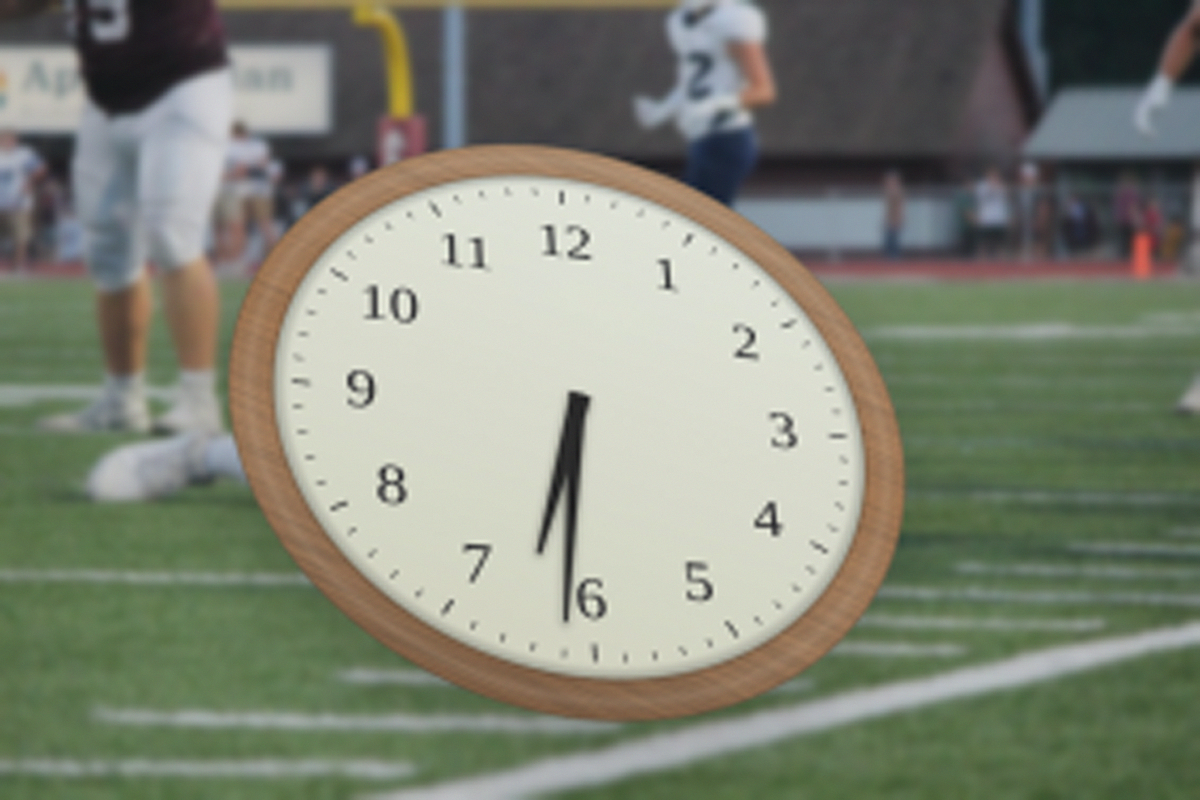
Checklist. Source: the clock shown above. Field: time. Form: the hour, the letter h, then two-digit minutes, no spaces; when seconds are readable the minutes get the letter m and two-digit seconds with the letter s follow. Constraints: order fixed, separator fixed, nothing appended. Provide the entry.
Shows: 6h31
